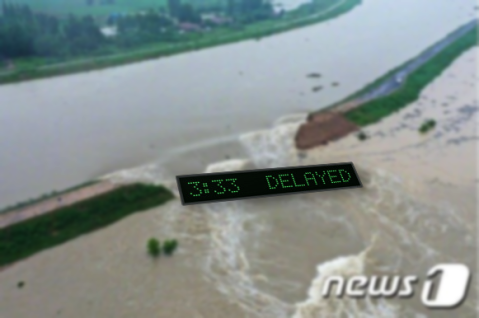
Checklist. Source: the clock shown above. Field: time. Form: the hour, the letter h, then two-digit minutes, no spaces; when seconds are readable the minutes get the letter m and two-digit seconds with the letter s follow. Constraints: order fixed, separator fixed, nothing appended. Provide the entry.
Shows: 3h33
